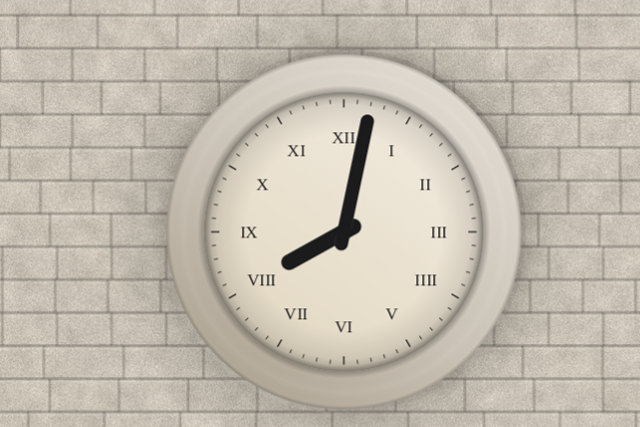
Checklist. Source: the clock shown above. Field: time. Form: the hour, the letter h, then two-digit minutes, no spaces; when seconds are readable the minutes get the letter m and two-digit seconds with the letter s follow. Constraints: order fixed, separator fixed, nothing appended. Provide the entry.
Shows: 8h02
